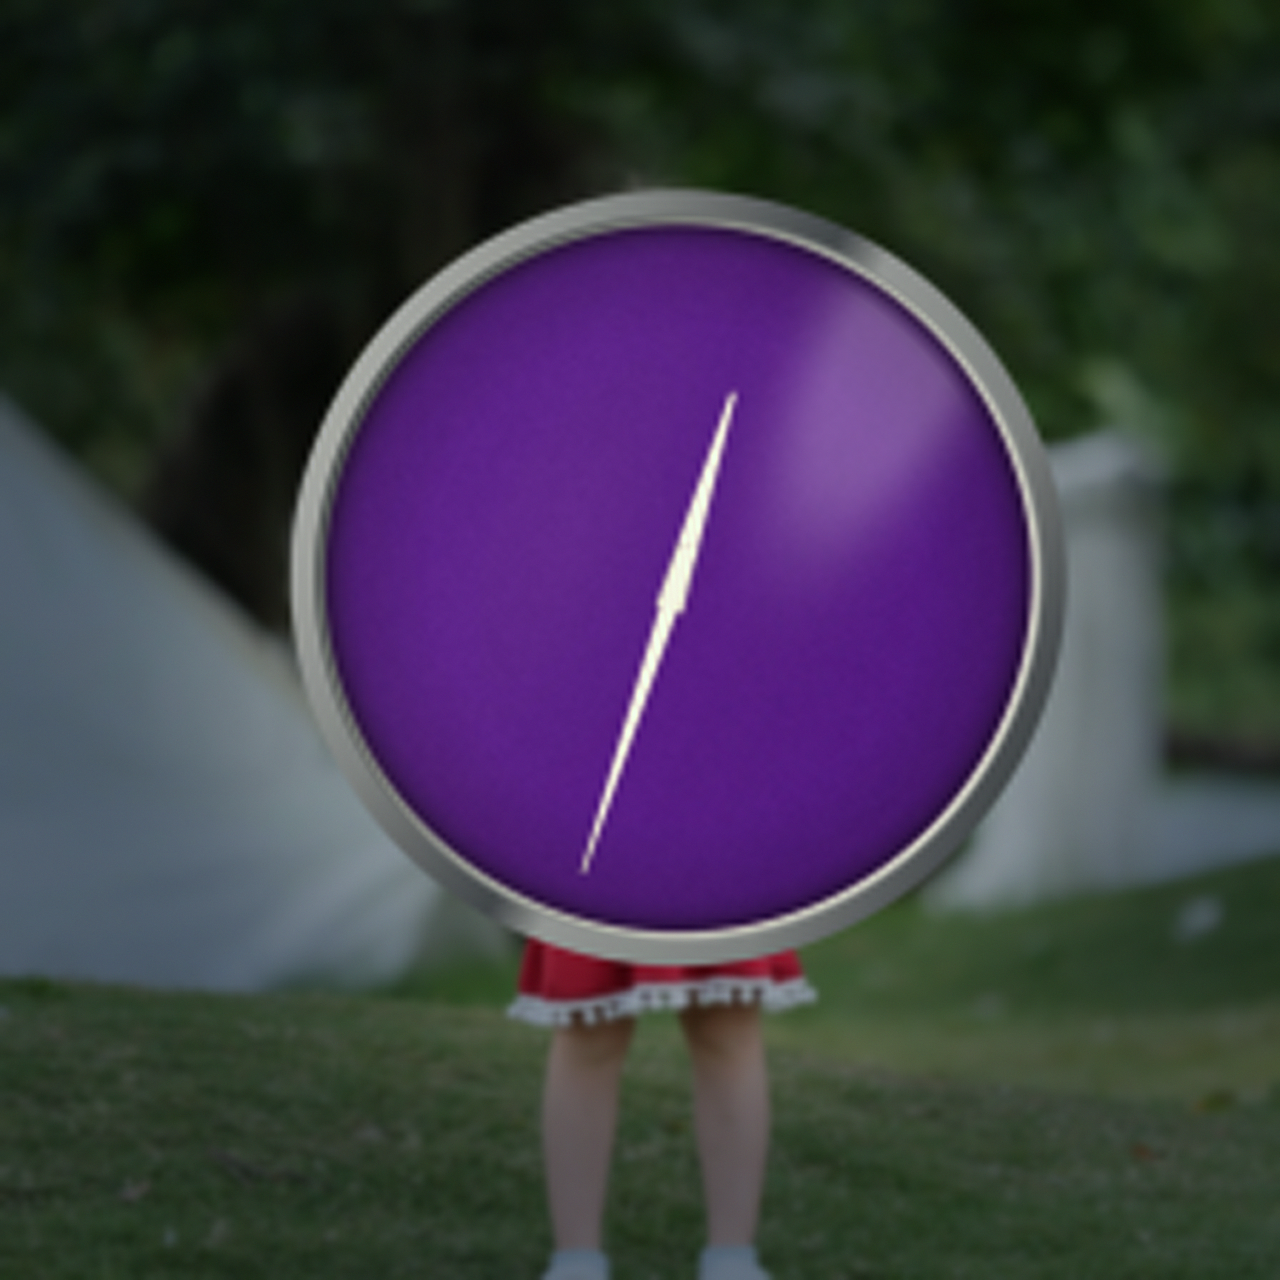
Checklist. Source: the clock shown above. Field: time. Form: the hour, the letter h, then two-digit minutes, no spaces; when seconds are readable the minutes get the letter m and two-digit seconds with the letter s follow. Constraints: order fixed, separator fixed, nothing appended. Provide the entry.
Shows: 12h33
